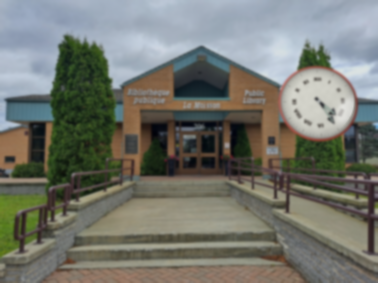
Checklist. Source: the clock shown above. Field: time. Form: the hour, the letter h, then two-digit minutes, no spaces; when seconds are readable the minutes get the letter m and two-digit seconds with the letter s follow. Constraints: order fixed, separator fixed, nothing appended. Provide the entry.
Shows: 4h25
